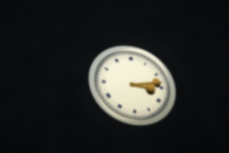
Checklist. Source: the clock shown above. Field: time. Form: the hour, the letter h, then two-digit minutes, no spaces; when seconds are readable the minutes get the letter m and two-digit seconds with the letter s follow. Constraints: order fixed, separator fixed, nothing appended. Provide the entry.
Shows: 3h13
